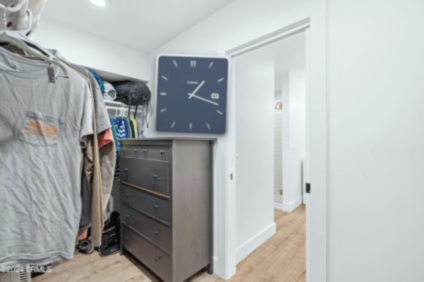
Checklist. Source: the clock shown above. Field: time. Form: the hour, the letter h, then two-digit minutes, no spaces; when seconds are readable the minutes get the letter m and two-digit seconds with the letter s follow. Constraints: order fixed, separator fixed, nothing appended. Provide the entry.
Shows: 1h18
